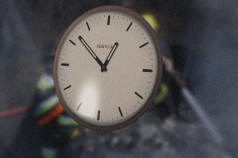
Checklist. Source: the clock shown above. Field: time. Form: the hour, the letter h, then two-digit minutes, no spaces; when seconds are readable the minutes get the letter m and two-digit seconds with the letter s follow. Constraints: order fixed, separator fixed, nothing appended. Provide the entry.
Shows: 12h52
